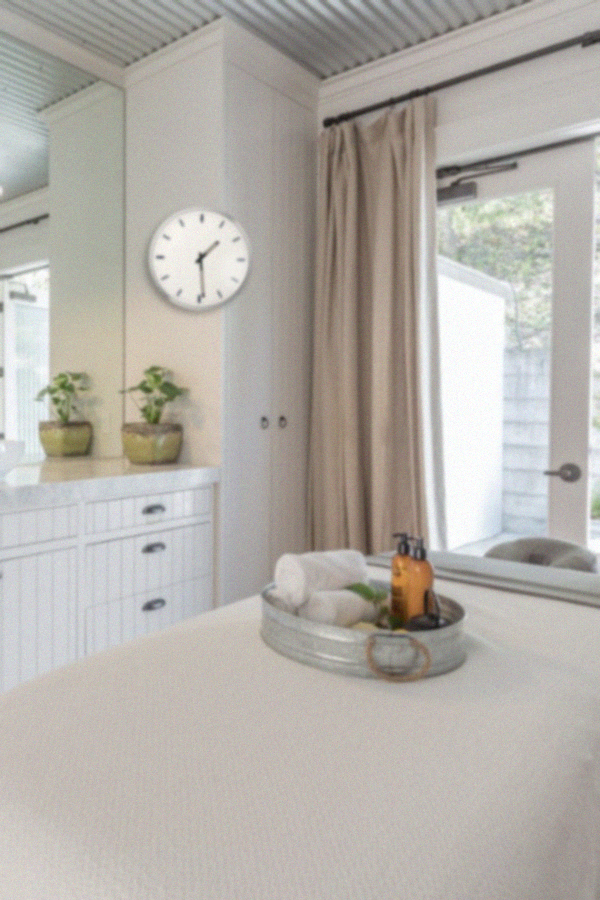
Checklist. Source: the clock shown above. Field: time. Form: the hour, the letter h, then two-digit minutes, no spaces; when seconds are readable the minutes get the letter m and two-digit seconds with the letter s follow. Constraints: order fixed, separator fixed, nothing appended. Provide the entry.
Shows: 1h29
